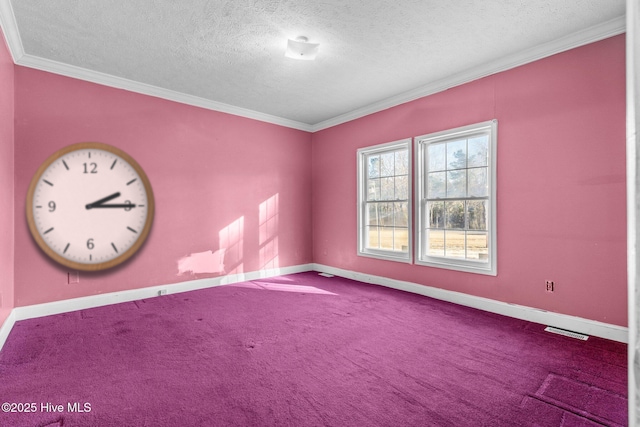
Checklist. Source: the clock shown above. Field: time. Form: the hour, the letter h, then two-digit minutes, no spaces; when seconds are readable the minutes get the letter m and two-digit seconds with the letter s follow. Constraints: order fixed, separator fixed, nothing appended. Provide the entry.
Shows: 2h15
